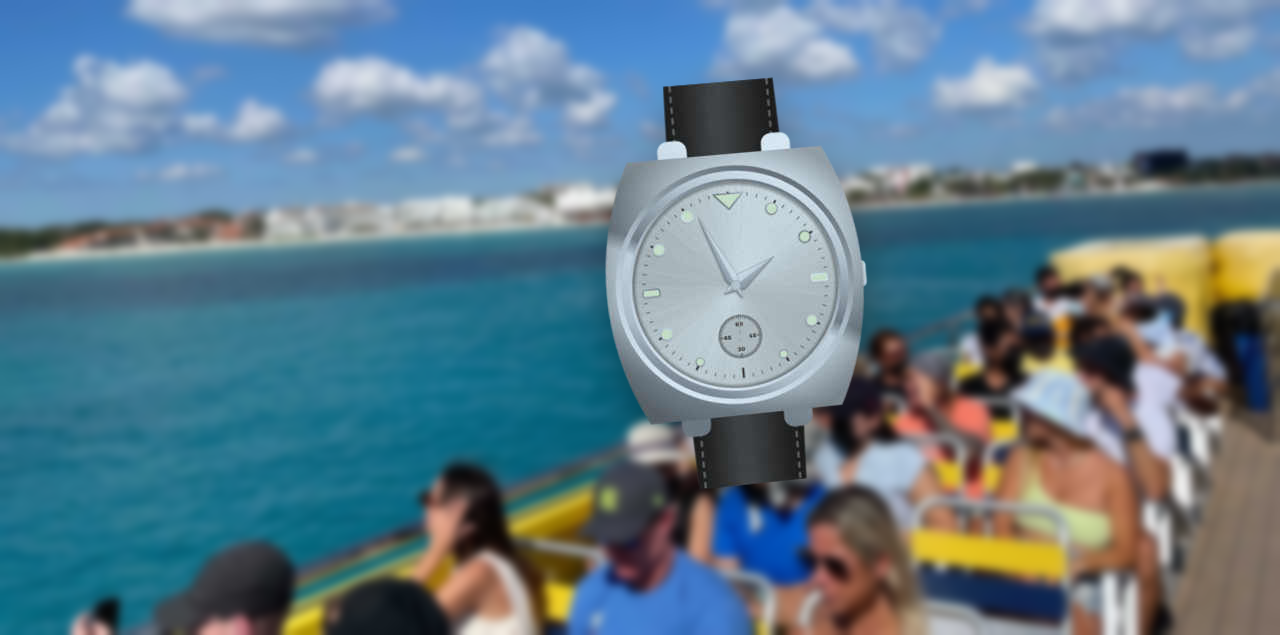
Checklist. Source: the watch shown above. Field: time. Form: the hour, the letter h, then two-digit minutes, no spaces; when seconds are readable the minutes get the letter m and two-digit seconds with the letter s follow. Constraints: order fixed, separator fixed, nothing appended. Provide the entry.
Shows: 1h56
